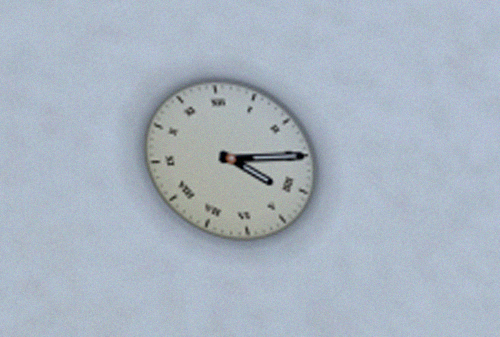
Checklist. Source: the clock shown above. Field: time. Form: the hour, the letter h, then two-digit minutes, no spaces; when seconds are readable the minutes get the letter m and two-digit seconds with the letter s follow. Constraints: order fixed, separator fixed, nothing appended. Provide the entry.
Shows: 4h15
